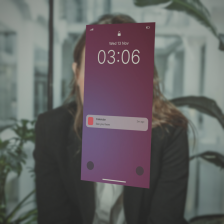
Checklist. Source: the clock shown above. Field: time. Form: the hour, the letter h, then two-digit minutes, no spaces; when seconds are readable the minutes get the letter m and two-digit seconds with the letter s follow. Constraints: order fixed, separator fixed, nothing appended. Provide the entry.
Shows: 3h06
